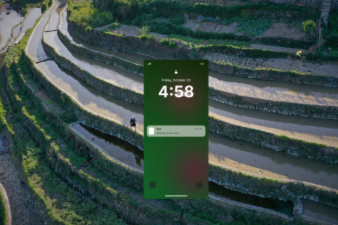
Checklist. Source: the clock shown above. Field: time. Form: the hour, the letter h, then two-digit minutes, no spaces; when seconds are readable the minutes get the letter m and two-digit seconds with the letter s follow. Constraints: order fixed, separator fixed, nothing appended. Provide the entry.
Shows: 4h58
